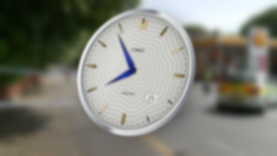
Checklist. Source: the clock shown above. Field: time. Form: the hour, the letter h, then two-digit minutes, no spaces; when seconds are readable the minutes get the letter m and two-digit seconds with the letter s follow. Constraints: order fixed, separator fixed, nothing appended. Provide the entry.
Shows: 7h54
